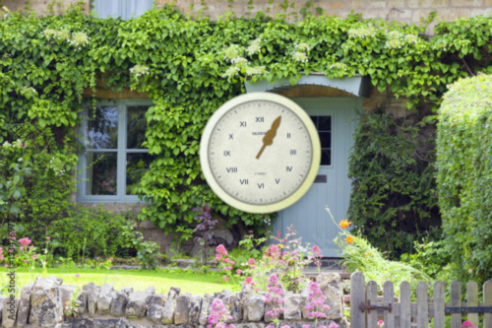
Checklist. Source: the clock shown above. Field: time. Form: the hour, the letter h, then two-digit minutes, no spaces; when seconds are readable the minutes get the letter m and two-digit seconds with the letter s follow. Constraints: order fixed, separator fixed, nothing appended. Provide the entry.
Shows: 1h05
